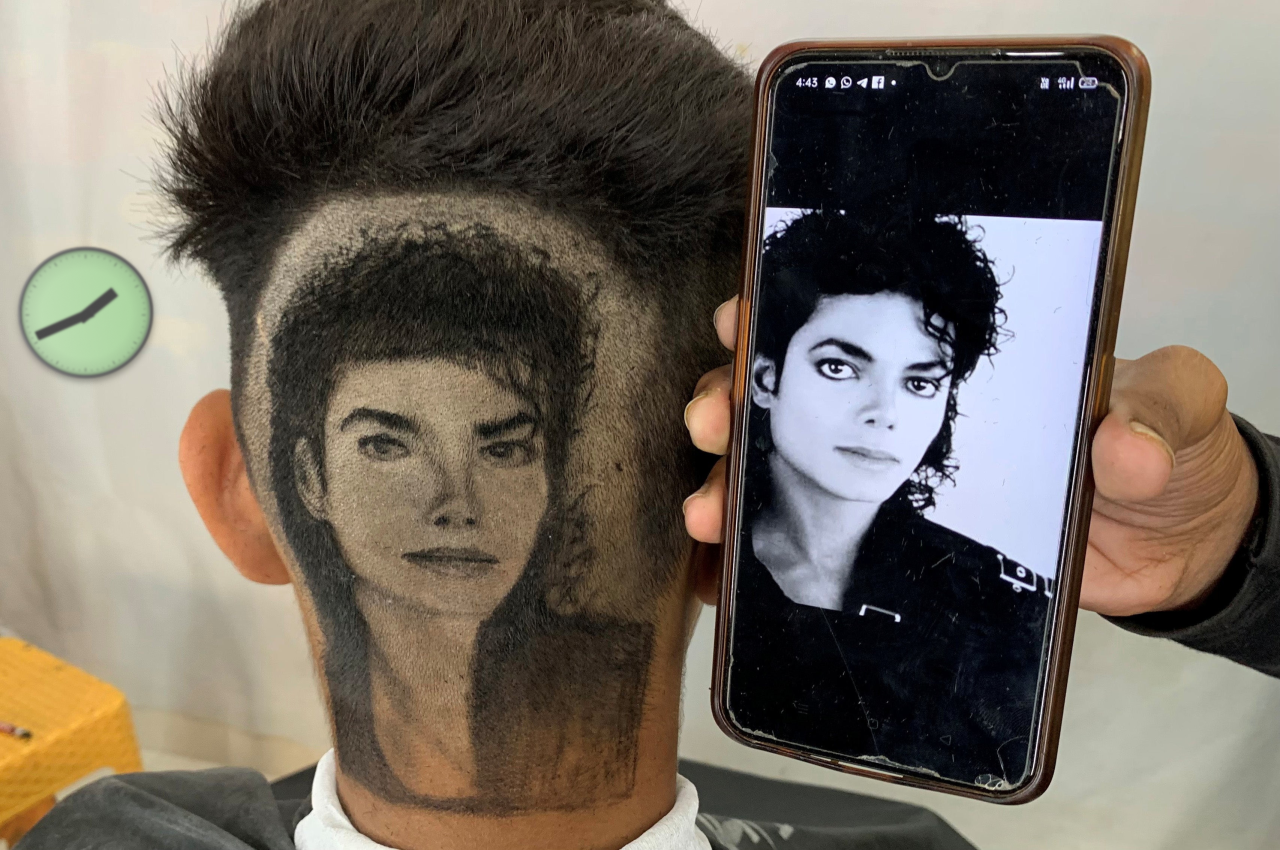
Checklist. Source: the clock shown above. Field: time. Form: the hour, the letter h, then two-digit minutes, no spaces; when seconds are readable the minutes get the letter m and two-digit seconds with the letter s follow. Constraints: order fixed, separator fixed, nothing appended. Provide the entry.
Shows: 1h41
